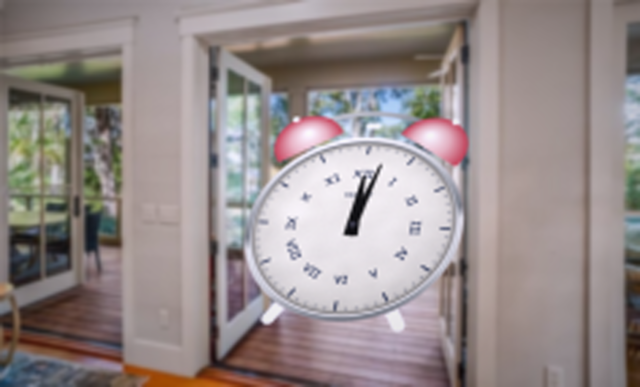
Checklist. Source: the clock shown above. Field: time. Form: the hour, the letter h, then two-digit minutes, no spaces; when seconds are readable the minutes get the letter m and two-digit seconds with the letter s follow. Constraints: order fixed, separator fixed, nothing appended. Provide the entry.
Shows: 12h02
